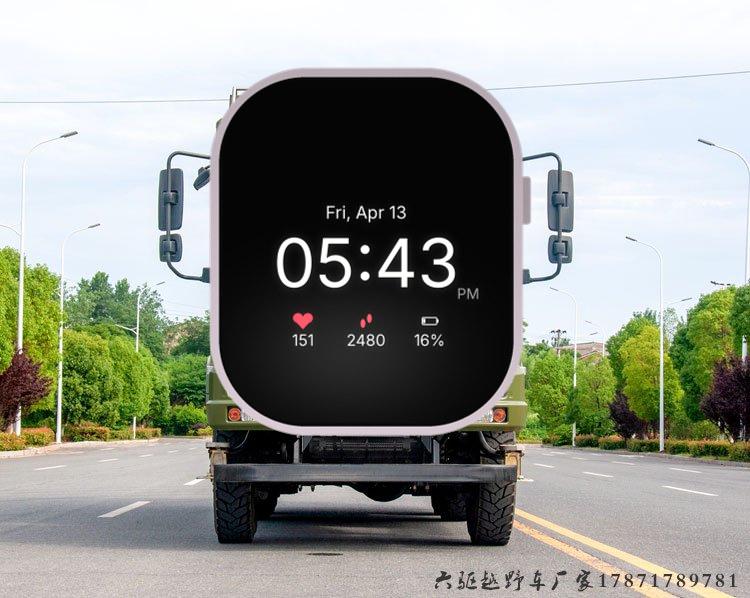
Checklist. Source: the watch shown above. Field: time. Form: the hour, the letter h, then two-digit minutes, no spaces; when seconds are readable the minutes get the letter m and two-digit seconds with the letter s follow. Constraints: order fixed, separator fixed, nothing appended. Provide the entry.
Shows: 5h43
